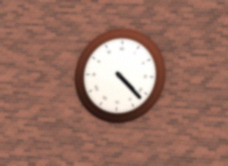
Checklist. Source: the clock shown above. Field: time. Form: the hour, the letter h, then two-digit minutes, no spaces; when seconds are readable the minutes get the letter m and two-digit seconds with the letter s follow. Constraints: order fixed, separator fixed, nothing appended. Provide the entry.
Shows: 4h22
